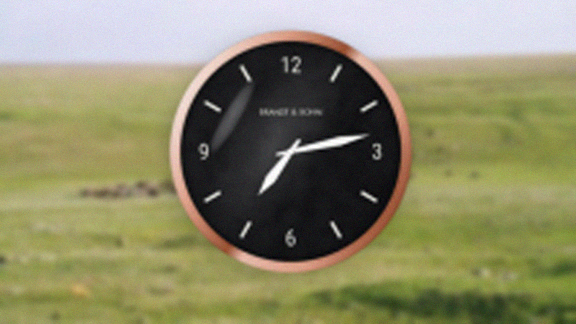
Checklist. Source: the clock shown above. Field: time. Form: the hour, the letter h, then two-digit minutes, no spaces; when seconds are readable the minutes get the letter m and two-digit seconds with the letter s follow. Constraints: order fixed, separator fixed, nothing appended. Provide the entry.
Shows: 7h13
